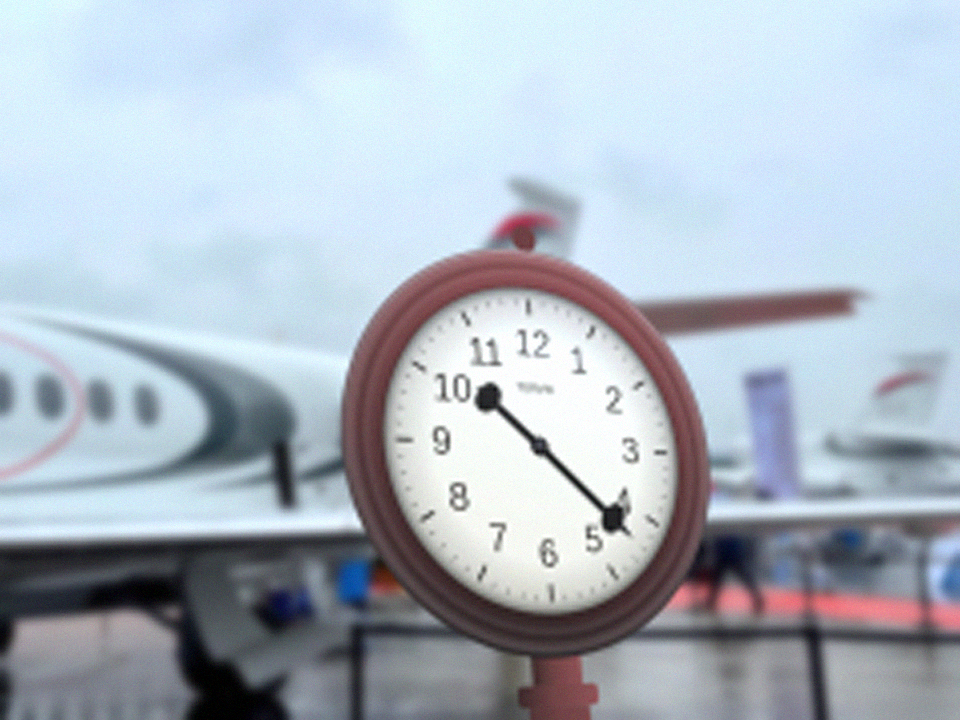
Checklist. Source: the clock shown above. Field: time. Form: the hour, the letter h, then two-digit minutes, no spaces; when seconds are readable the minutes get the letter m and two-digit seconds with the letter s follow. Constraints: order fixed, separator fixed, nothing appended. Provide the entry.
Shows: 10h22
